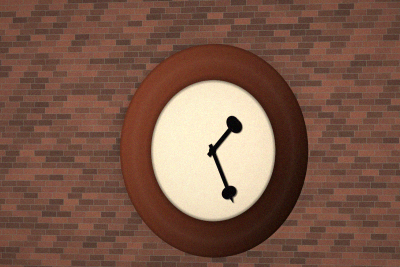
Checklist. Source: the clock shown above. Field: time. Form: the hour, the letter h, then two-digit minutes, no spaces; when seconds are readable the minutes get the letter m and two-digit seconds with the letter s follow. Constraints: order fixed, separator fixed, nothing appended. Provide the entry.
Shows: 1h26
